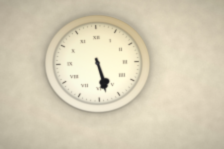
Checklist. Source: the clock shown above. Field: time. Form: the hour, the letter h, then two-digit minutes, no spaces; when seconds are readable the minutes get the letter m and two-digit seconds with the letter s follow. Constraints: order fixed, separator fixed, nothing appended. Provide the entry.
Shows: 5h28
